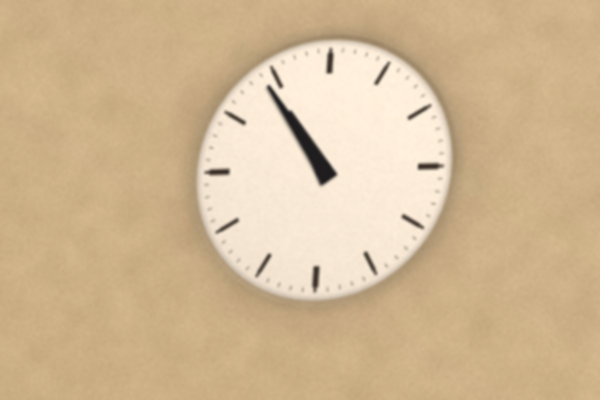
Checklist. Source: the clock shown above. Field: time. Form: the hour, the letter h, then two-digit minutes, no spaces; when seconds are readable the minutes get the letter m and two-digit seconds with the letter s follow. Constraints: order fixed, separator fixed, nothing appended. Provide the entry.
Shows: 10h54
